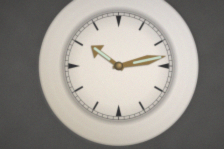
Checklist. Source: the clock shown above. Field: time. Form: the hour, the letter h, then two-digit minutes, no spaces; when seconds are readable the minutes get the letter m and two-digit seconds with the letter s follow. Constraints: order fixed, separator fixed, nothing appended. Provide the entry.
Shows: 10h13
